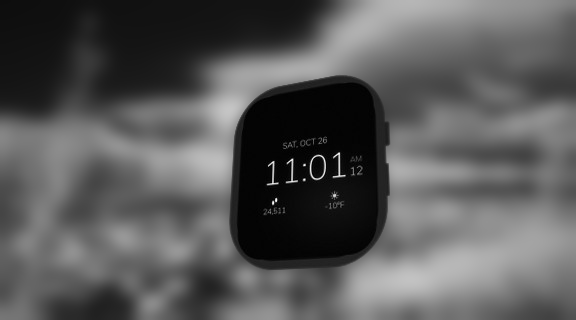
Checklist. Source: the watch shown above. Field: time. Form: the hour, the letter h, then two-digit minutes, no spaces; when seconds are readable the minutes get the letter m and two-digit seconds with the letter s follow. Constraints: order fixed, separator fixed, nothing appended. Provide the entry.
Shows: 11h01m12s
